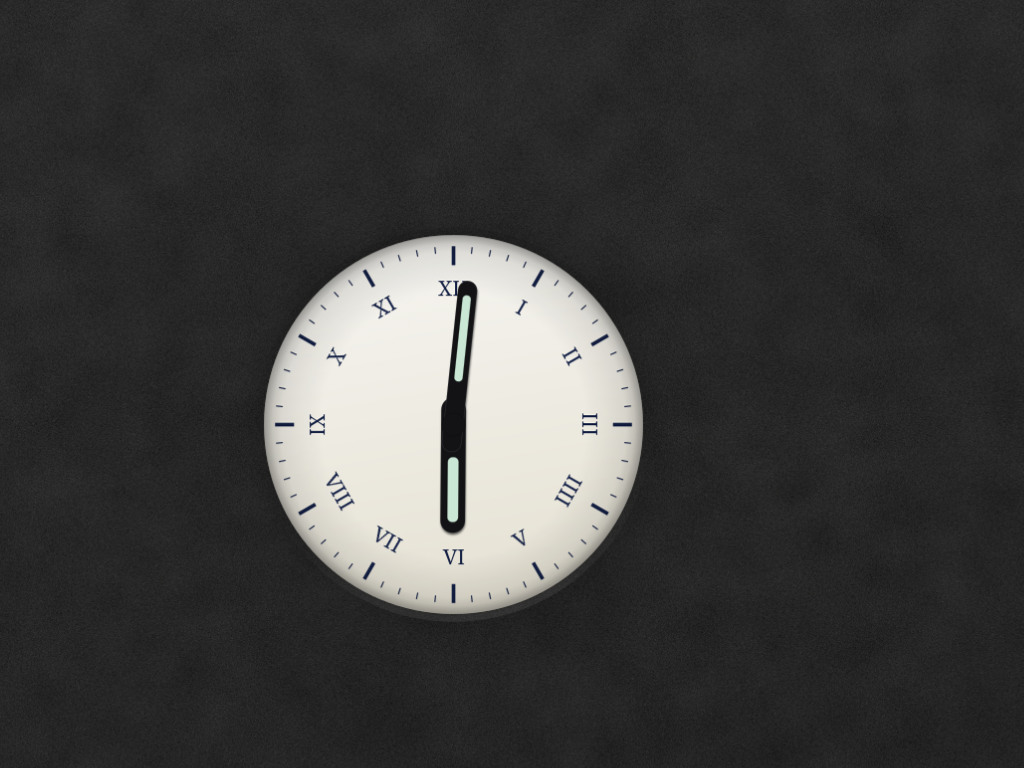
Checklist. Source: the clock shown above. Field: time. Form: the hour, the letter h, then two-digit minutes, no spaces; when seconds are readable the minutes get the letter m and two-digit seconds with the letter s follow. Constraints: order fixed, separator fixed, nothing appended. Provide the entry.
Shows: 6h01
